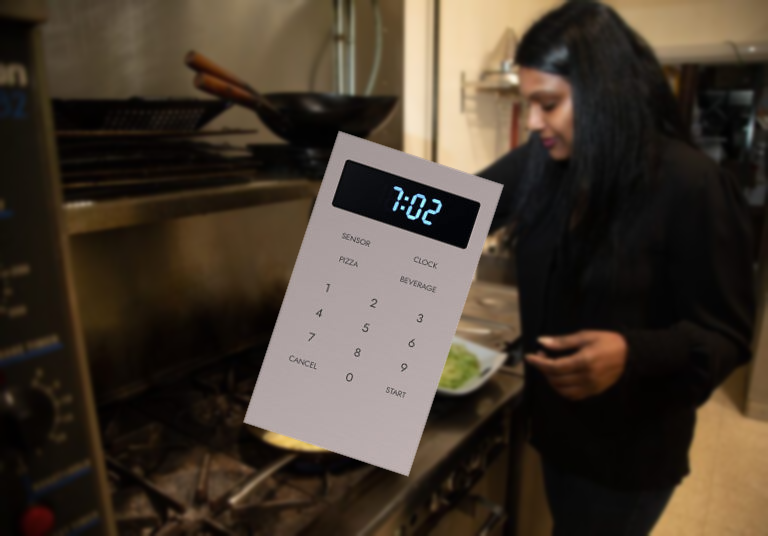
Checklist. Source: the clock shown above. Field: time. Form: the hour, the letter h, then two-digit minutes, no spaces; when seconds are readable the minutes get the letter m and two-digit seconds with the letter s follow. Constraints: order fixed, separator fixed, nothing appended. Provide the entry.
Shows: 7h02
